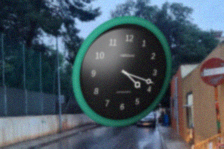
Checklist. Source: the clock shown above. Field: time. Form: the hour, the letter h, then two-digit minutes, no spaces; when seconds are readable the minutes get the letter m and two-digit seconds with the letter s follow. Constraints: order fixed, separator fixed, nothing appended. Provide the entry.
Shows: 4h18
